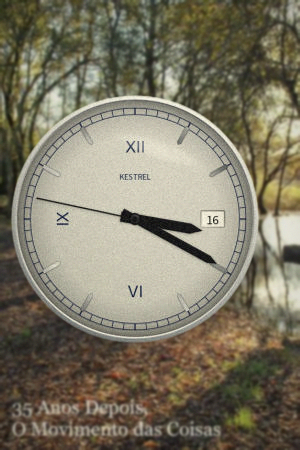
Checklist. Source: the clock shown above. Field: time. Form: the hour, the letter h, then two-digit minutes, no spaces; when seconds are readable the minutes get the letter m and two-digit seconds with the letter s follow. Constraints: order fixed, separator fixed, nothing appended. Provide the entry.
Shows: 3h19m47s
